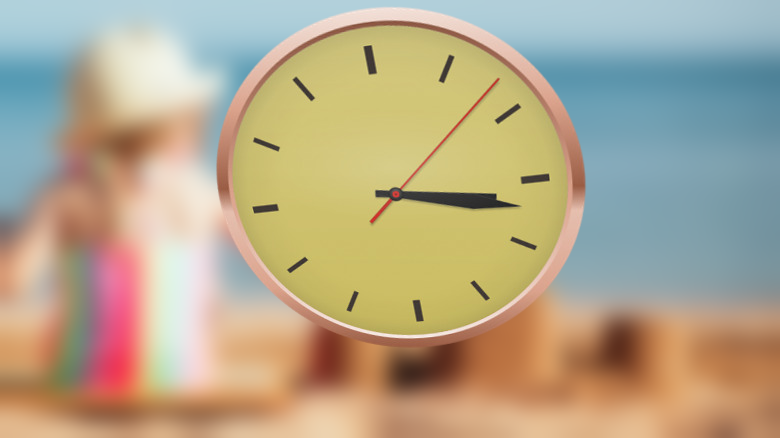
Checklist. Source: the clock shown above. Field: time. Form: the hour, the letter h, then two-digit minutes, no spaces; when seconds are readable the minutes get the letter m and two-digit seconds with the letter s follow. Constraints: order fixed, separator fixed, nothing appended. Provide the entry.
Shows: 3h17m08s
